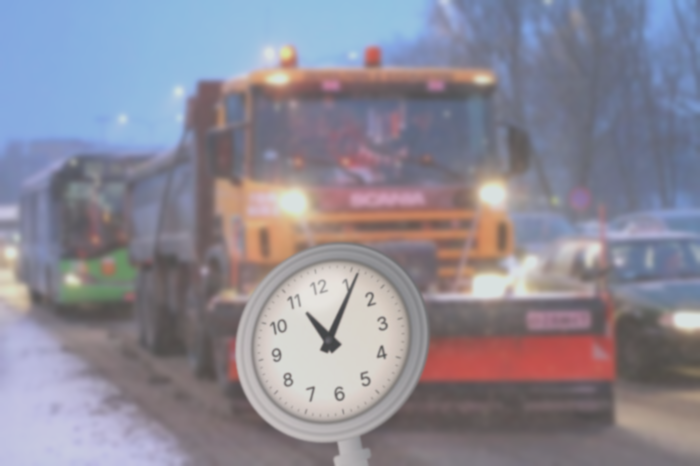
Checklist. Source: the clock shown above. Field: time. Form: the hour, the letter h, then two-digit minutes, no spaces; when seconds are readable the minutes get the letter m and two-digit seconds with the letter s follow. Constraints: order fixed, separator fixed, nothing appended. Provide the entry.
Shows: 11h06
